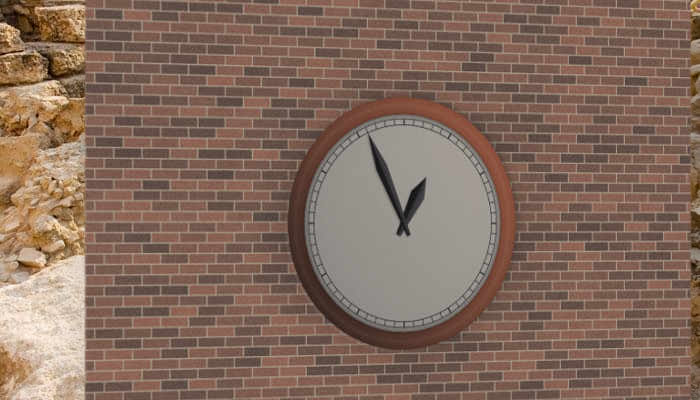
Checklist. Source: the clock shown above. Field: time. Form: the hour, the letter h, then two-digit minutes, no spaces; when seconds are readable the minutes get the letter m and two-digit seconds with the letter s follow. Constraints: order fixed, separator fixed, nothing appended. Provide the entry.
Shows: 12h56
